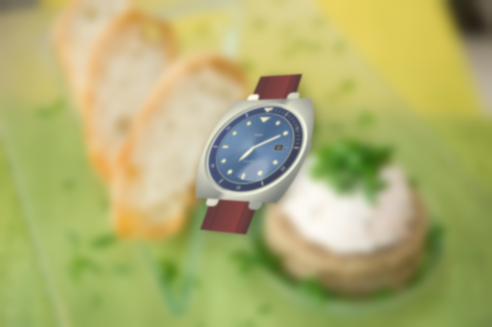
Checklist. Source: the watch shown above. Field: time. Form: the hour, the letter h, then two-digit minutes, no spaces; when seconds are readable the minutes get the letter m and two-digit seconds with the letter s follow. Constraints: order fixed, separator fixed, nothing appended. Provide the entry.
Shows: 7h10
